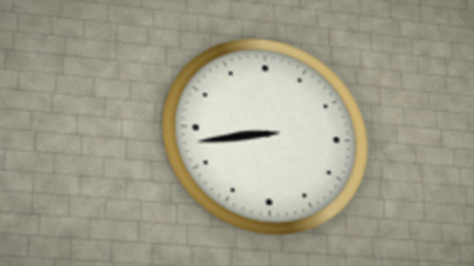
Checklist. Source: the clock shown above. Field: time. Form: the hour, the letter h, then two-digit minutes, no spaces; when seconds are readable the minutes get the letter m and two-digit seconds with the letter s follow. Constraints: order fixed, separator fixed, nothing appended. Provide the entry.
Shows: 8h43
